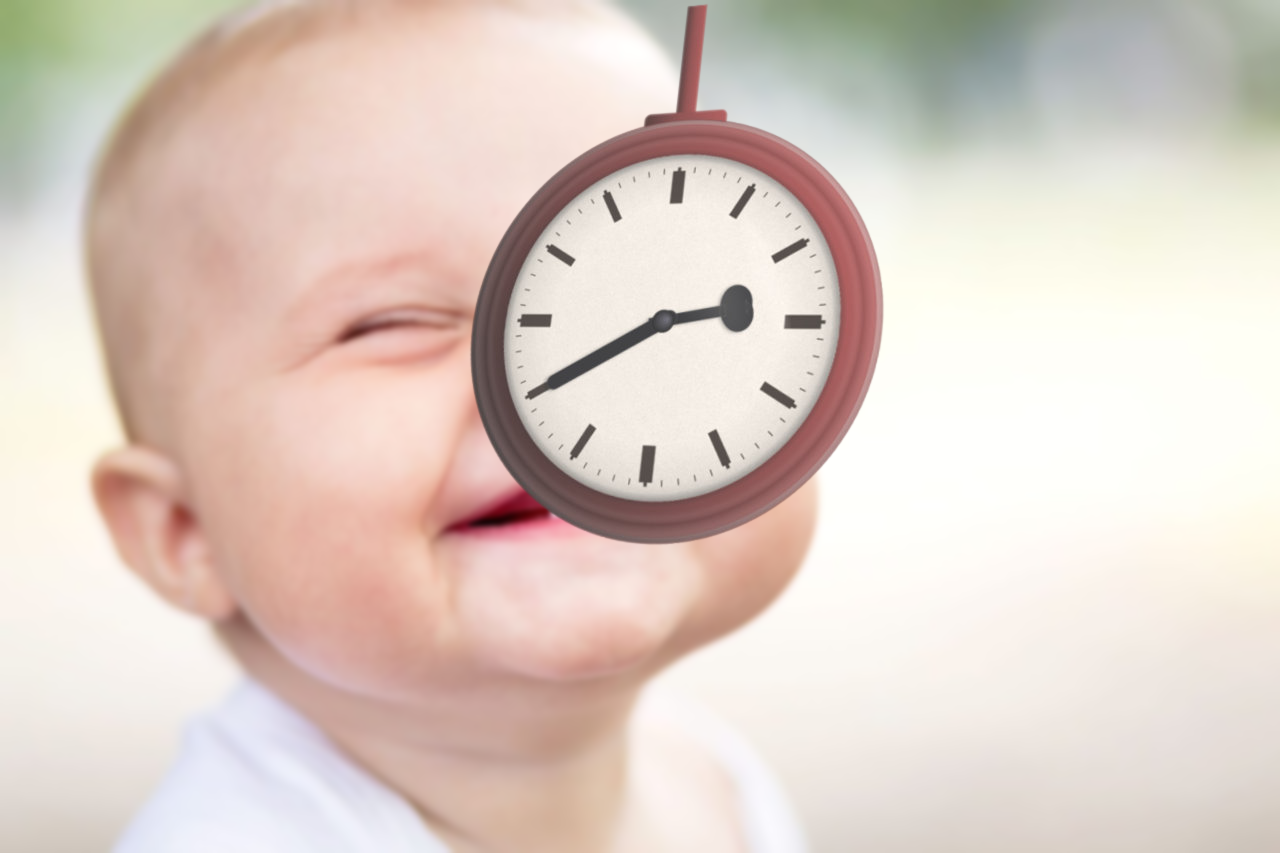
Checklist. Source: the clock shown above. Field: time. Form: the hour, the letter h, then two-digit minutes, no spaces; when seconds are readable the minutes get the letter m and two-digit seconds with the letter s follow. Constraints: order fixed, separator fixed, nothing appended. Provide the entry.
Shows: 2h40
